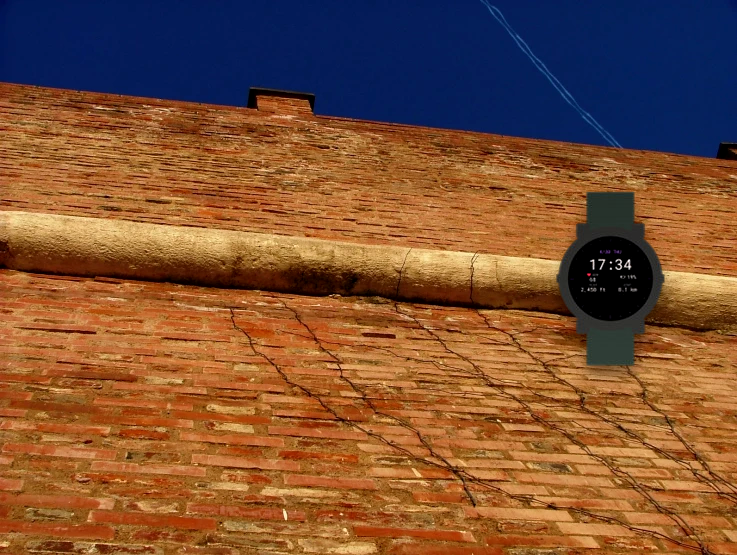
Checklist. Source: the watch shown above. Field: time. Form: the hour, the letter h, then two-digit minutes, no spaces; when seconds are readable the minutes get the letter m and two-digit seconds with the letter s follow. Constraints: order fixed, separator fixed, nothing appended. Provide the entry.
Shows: 17h34
